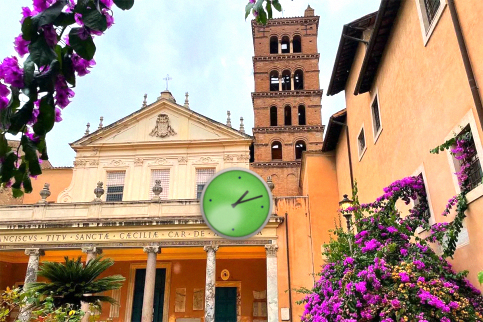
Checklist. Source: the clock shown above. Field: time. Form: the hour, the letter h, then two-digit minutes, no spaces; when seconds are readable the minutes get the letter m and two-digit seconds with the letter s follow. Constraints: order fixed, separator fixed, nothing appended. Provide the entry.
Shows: 1h11
